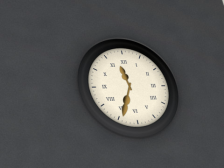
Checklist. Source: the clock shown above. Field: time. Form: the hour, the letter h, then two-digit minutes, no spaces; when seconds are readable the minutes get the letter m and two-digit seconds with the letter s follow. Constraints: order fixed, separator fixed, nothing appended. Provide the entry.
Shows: 11h34
